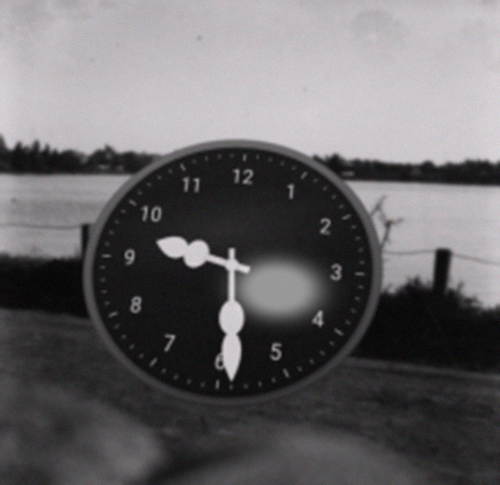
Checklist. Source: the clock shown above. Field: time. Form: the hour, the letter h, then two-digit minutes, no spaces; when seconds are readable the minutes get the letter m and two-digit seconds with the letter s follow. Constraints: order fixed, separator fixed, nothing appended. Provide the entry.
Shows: 9h29
